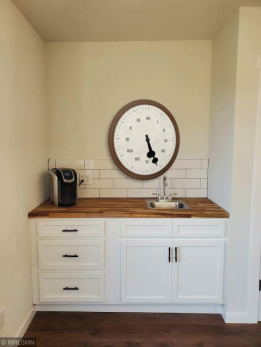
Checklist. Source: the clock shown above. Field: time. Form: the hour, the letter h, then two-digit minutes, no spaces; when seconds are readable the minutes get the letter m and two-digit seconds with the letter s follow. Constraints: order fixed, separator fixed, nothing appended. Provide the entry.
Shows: 5h26
